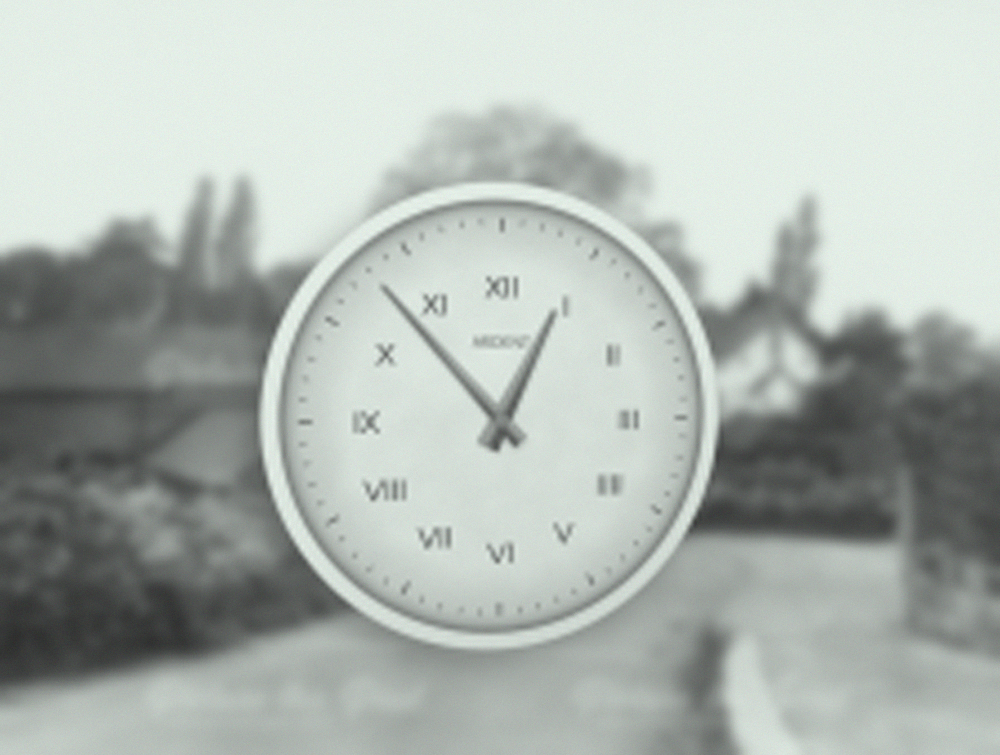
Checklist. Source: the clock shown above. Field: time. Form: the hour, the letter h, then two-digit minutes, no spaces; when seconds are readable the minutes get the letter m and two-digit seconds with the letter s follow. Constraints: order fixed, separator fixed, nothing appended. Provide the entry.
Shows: 12h53
